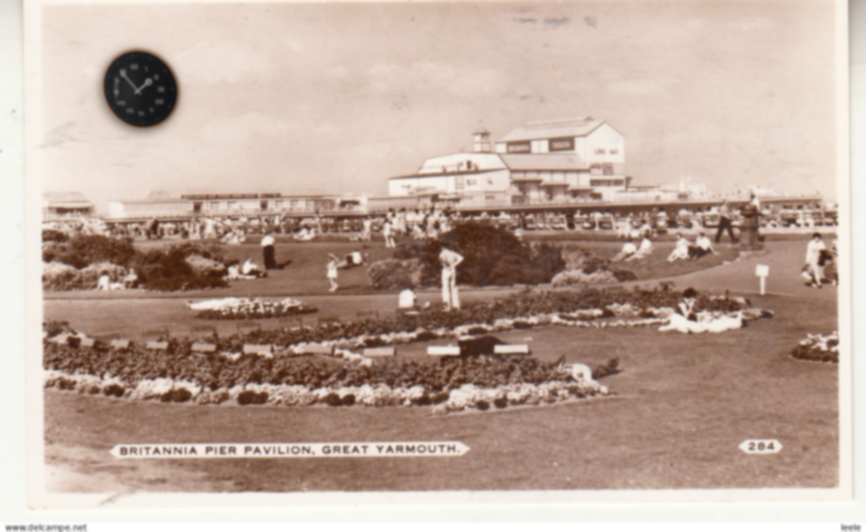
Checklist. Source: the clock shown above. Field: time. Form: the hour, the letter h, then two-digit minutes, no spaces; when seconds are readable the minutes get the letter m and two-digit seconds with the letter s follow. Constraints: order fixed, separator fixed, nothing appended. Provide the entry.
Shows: 1h54
